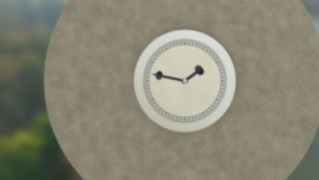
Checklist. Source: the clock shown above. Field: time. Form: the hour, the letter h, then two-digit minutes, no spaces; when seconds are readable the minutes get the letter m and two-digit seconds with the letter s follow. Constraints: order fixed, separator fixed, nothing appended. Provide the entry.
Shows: 1h47
